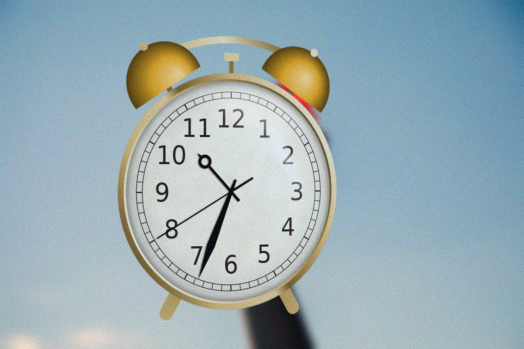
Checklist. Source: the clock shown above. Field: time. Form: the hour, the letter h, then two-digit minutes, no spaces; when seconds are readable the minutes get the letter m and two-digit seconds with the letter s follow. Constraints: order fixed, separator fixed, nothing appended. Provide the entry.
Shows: 10h33m40s
